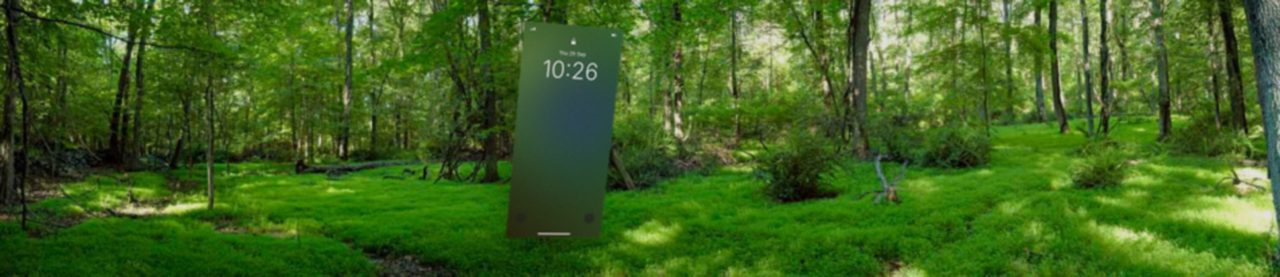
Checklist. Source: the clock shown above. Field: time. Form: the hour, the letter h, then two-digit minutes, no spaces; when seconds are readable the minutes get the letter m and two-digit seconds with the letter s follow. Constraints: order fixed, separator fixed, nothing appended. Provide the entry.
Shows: 10h26
